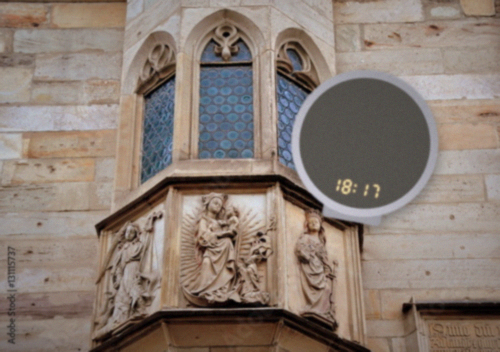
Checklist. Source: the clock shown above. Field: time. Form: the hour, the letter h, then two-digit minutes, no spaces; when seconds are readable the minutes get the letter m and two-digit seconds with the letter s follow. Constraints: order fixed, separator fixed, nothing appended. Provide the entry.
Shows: 18h17
